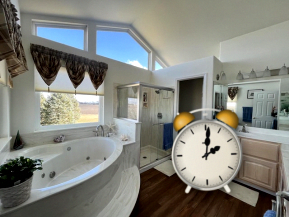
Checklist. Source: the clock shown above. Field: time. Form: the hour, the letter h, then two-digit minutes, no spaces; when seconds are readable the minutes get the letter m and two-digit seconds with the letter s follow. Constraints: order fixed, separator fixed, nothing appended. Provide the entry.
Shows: 2h01
